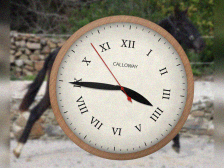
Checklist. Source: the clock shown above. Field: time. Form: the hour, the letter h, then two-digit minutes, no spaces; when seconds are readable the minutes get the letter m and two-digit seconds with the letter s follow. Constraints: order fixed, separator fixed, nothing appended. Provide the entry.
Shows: 3h44m53s
